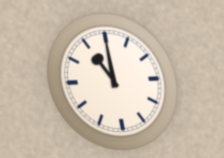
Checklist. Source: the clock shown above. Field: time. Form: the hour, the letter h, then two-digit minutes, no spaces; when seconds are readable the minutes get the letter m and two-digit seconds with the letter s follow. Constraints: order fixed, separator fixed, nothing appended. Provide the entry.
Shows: 11h00
